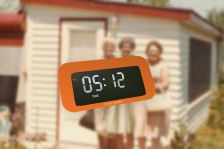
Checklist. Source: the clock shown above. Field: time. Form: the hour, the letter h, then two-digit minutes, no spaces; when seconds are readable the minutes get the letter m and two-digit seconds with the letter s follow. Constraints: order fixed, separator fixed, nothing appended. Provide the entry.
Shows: 5h12
